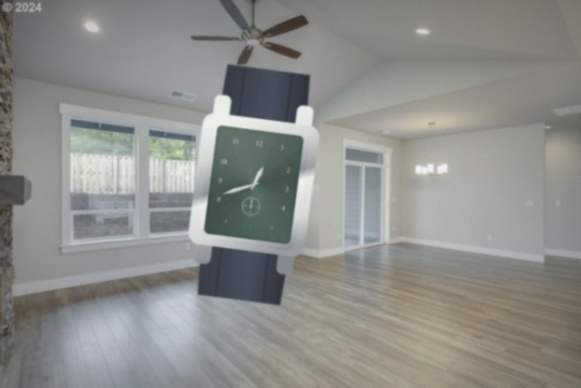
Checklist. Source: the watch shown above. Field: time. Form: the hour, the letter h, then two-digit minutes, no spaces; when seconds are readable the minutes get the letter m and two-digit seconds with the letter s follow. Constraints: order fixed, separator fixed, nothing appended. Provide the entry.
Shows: 12h41
